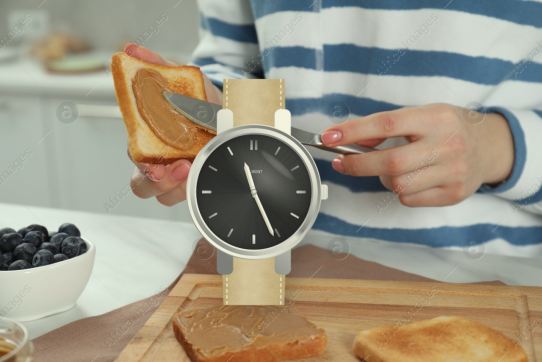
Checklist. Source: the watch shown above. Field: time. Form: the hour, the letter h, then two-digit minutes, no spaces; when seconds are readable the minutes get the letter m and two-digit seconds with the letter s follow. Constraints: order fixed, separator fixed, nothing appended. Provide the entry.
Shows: 11h26
